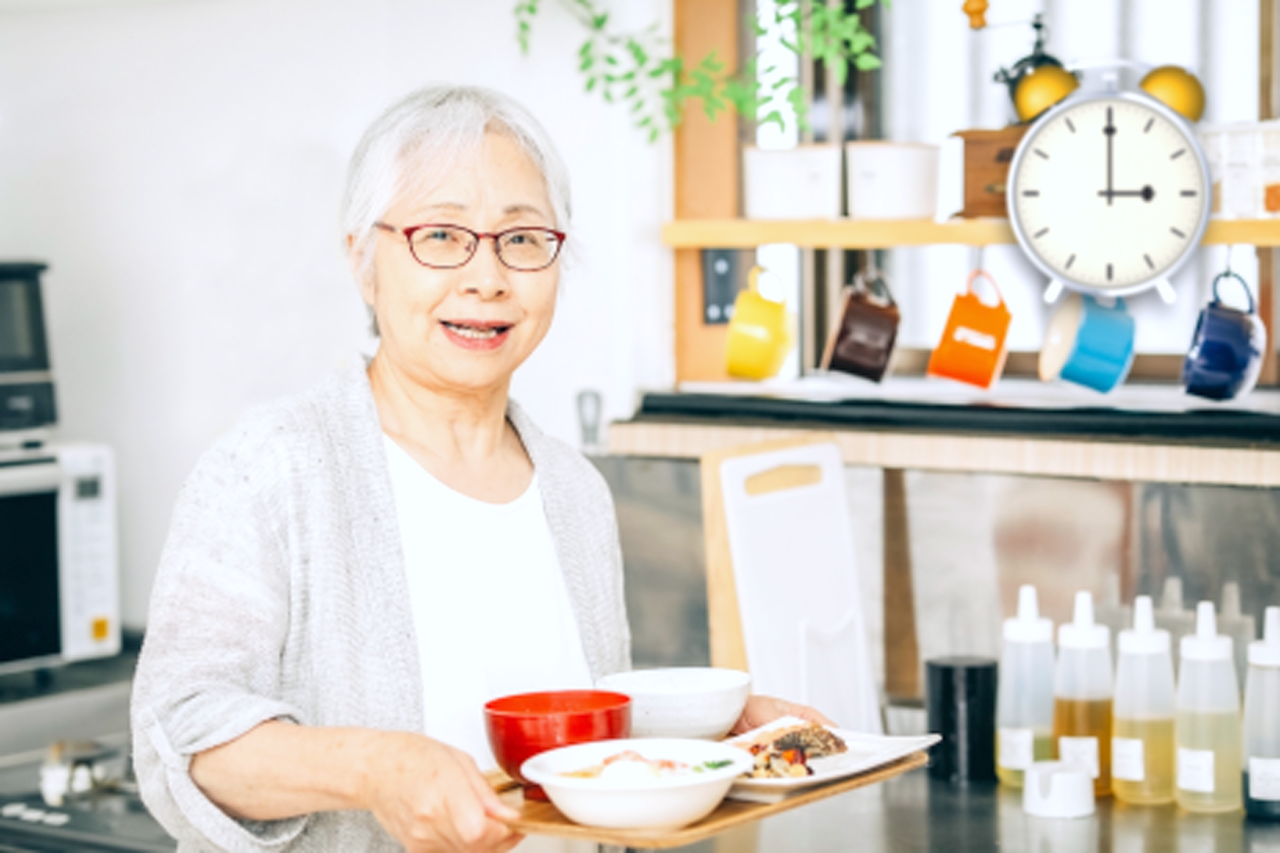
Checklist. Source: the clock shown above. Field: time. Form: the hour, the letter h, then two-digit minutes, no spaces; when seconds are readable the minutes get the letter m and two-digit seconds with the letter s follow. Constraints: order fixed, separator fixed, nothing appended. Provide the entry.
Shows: 3h00
